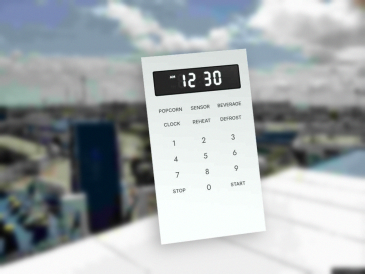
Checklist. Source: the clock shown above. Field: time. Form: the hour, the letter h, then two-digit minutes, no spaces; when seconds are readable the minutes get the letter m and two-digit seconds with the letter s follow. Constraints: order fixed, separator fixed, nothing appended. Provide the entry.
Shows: 12h30
